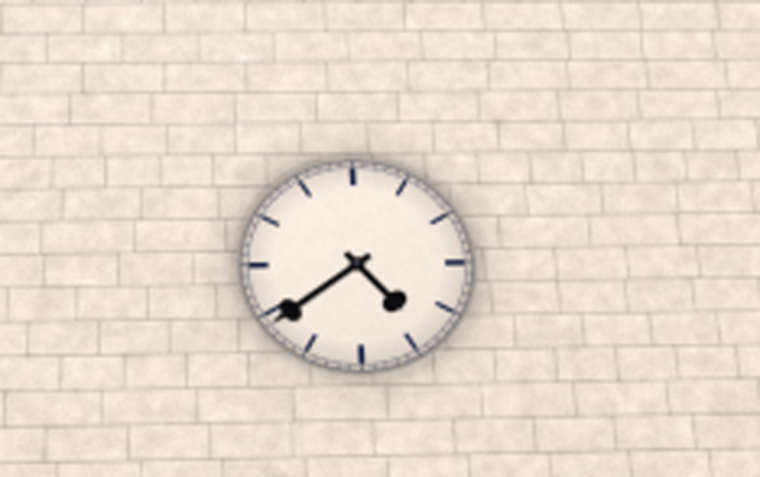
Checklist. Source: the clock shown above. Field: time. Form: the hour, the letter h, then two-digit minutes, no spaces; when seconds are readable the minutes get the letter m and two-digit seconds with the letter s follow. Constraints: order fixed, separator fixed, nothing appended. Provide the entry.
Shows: 4h39
